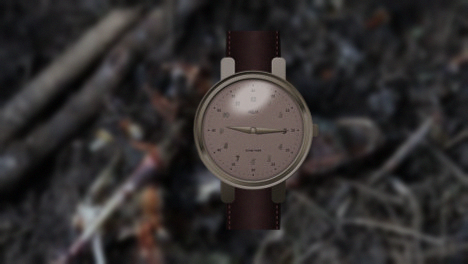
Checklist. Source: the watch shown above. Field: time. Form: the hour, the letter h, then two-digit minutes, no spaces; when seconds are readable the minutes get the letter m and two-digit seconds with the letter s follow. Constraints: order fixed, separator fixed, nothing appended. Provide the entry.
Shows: 9h15
